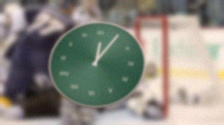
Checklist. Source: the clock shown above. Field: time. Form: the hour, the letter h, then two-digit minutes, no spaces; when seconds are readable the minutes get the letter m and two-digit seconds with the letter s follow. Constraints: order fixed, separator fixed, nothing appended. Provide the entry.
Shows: 12h05
